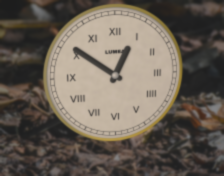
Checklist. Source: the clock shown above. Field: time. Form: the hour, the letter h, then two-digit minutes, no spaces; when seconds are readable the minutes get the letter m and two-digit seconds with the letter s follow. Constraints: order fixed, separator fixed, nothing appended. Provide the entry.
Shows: 12h51
